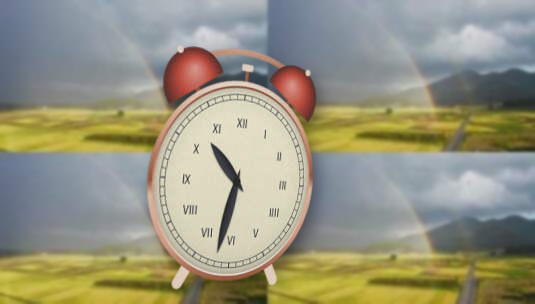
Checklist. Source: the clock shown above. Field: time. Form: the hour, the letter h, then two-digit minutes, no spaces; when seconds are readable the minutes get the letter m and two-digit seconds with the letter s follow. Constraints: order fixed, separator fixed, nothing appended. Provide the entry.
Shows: 10h32
